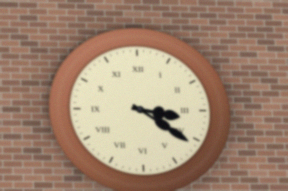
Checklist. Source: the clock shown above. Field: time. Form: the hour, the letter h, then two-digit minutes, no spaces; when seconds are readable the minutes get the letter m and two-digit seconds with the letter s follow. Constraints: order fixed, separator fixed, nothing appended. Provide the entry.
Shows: 3h21
